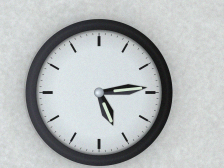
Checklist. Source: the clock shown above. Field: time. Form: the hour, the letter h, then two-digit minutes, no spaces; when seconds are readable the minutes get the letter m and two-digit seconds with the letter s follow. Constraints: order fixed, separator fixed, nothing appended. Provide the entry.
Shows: 5h14
